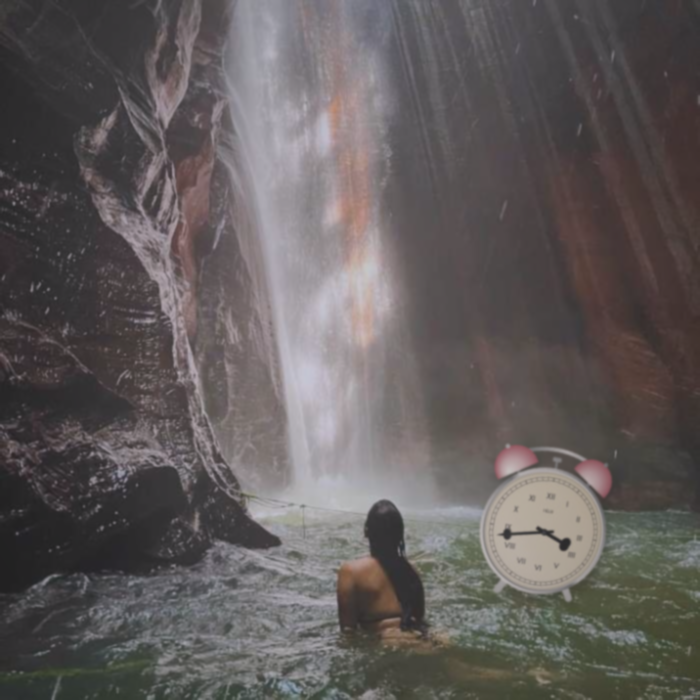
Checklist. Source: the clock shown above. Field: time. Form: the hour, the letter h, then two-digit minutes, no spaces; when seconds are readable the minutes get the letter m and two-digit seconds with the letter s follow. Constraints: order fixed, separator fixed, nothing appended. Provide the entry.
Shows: 3h43
